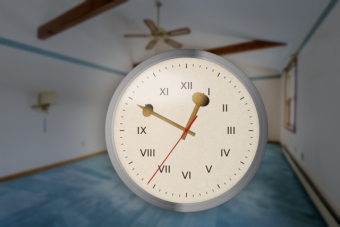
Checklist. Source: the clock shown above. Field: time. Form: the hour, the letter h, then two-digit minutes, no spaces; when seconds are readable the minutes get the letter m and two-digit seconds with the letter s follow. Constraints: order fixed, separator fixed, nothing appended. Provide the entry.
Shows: 12h49m36s
